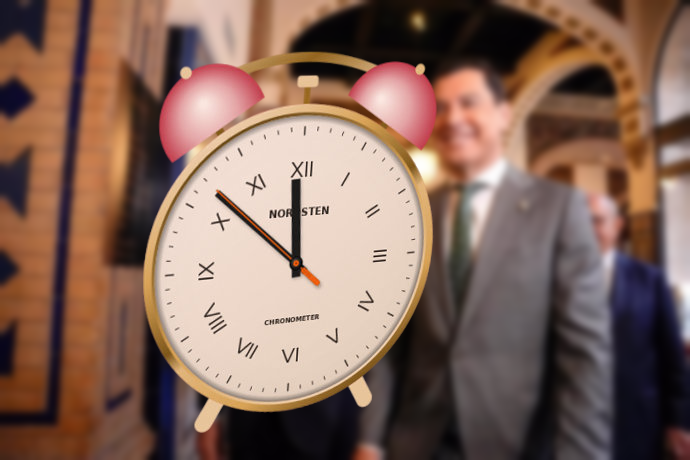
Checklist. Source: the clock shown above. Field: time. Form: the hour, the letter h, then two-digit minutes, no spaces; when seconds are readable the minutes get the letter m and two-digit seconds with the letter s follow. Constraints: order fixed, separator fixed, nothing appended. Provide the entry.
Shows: 11h51m52s
